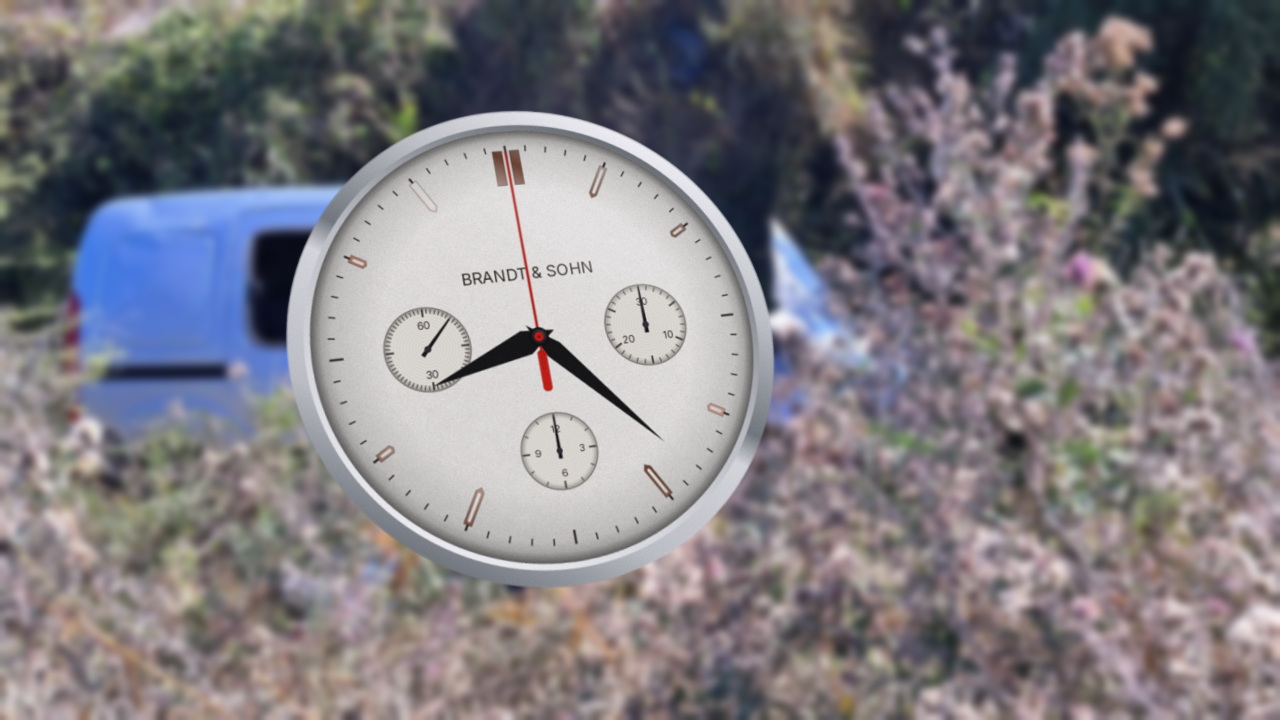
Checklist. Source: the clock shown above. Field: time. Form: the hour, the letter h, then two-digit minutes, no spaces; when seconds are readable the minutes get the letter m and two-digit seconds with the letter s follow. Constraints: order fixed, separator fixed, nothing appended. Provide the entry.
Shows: 8h23m07s
